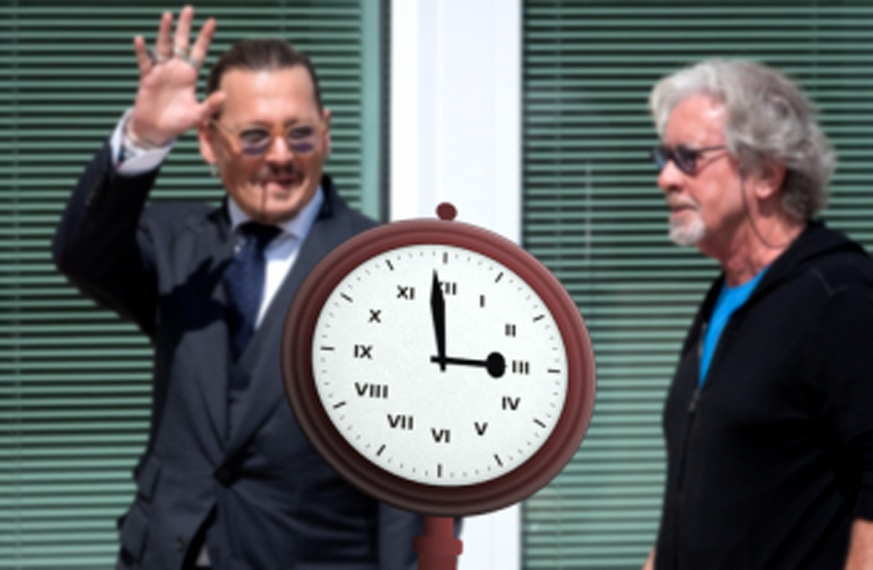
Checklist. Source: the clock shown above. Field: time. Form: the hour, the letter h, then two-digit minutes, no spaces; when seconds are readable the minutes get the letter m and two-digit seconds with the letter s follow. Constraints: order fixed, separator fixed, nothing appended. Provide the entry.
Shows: 2h59
